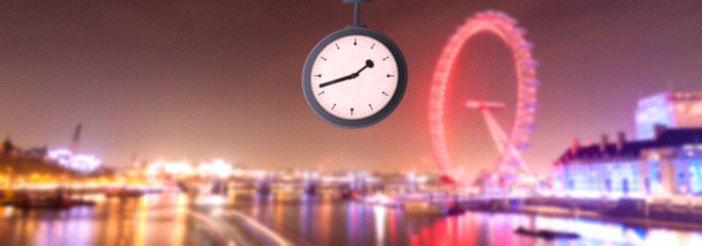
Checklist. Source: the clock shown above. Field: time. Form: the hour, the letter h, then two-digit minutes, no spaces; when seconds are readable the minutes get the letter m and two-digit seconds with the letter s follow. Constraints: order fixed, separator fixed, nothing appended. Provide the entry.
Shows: 1h42
